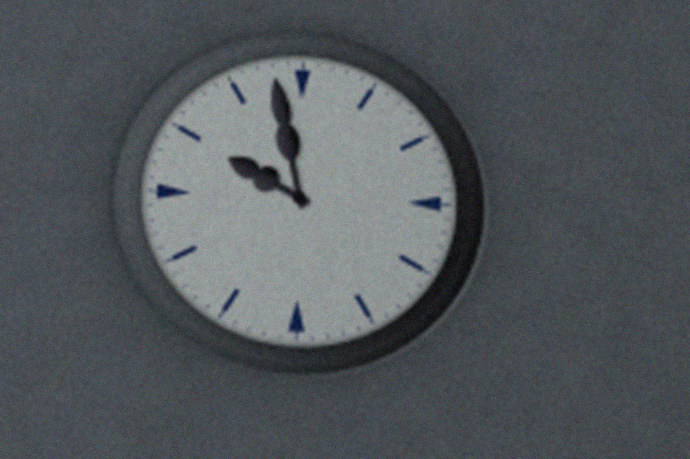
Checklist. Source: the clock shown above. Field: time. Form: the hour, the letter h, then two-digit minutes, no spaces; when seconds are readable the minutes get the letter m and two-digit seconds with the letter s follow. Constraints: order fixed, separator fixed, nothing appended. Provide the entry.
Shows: 9h58
